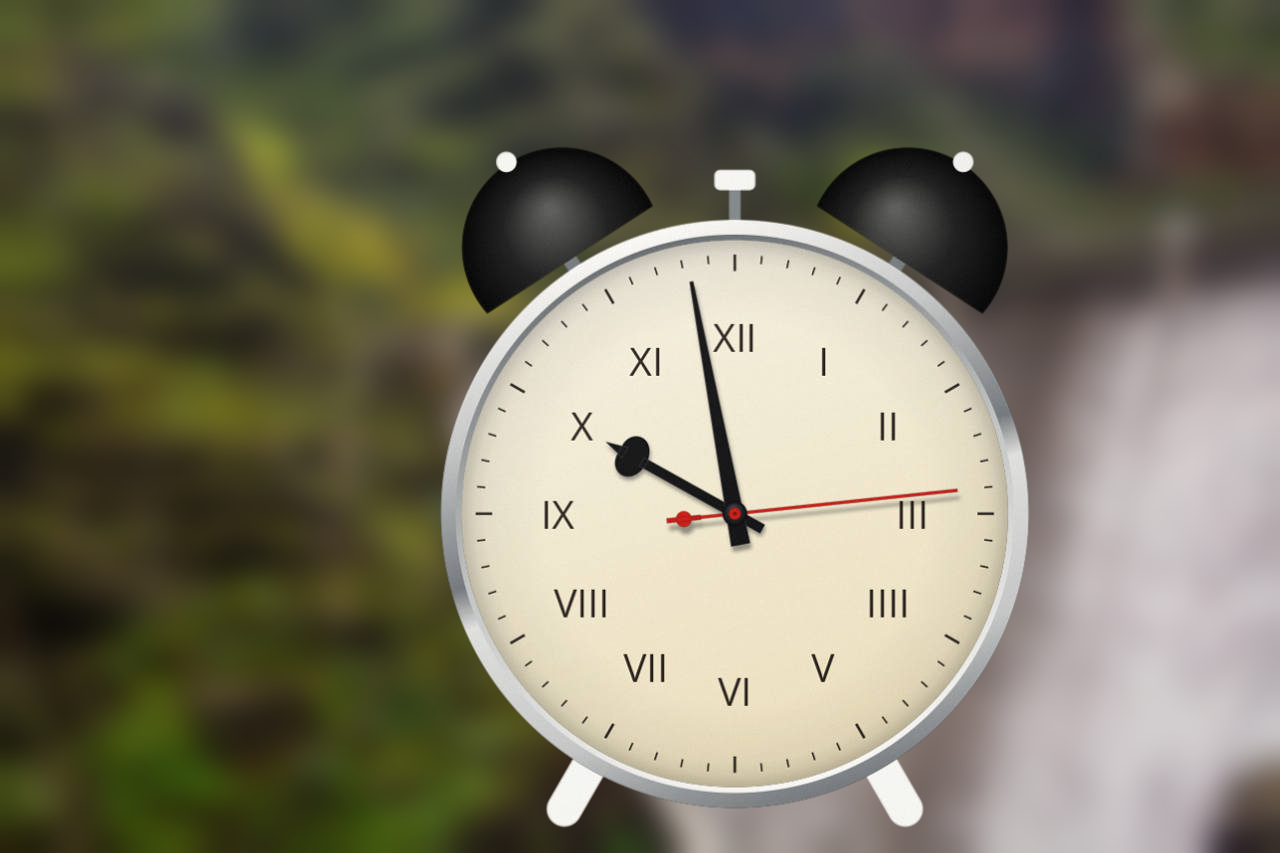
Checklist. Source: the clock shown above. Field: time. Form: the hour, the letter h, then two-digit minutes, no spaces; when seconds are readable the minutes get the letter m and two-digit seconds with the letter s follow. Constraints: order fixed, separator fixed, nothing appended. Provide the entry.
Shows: 9h58m14s
